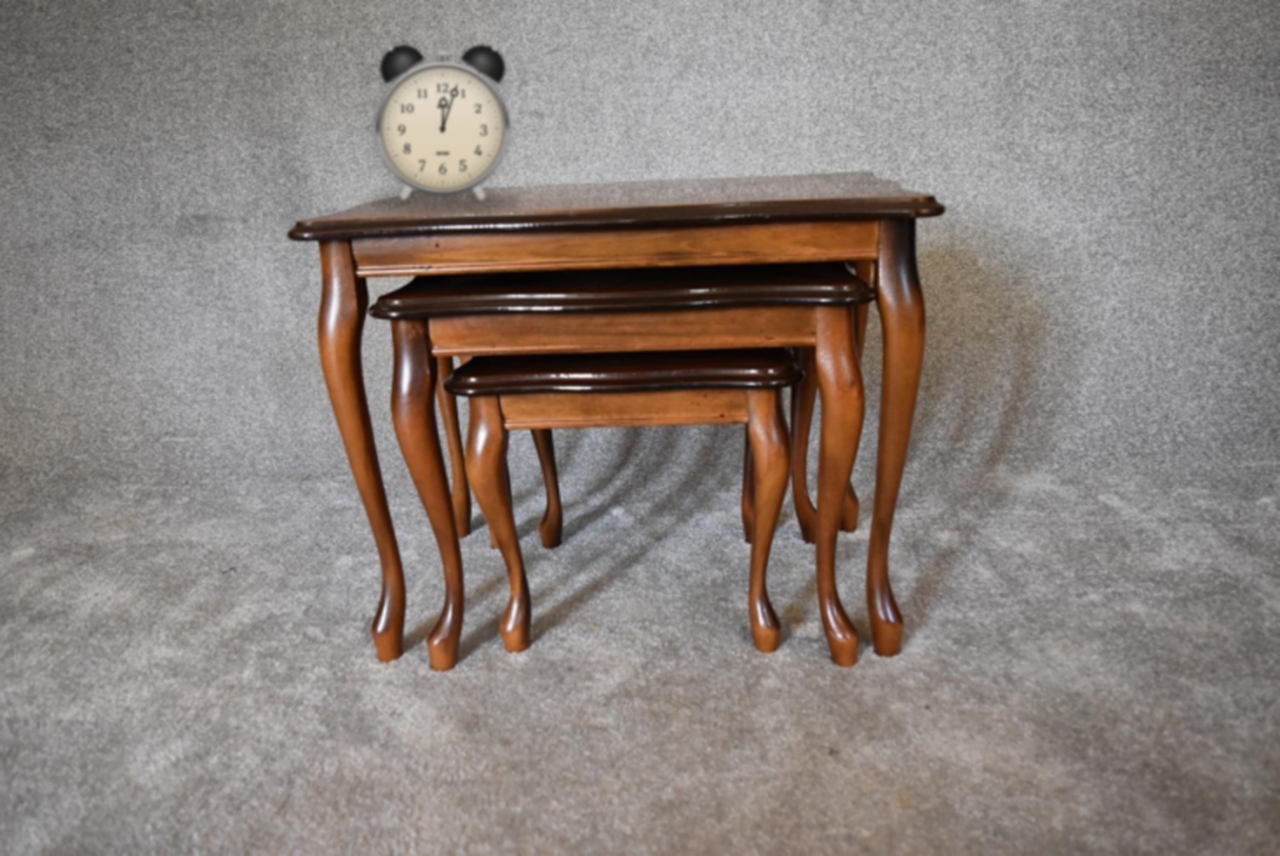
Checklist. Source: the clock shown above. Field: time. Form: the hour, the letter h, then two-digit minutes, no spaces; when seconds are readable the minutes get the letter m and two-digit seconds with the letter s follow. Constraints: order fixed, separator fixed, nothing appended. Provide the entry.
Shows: 12h03
